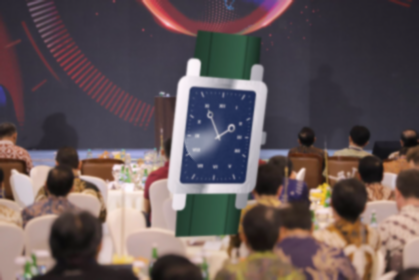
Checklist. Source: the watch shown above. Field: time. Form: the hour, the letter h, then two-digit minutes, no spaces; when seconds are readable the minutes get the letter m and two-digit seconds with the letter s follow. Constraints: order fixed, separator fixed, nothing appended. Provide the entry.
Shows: 1h55
